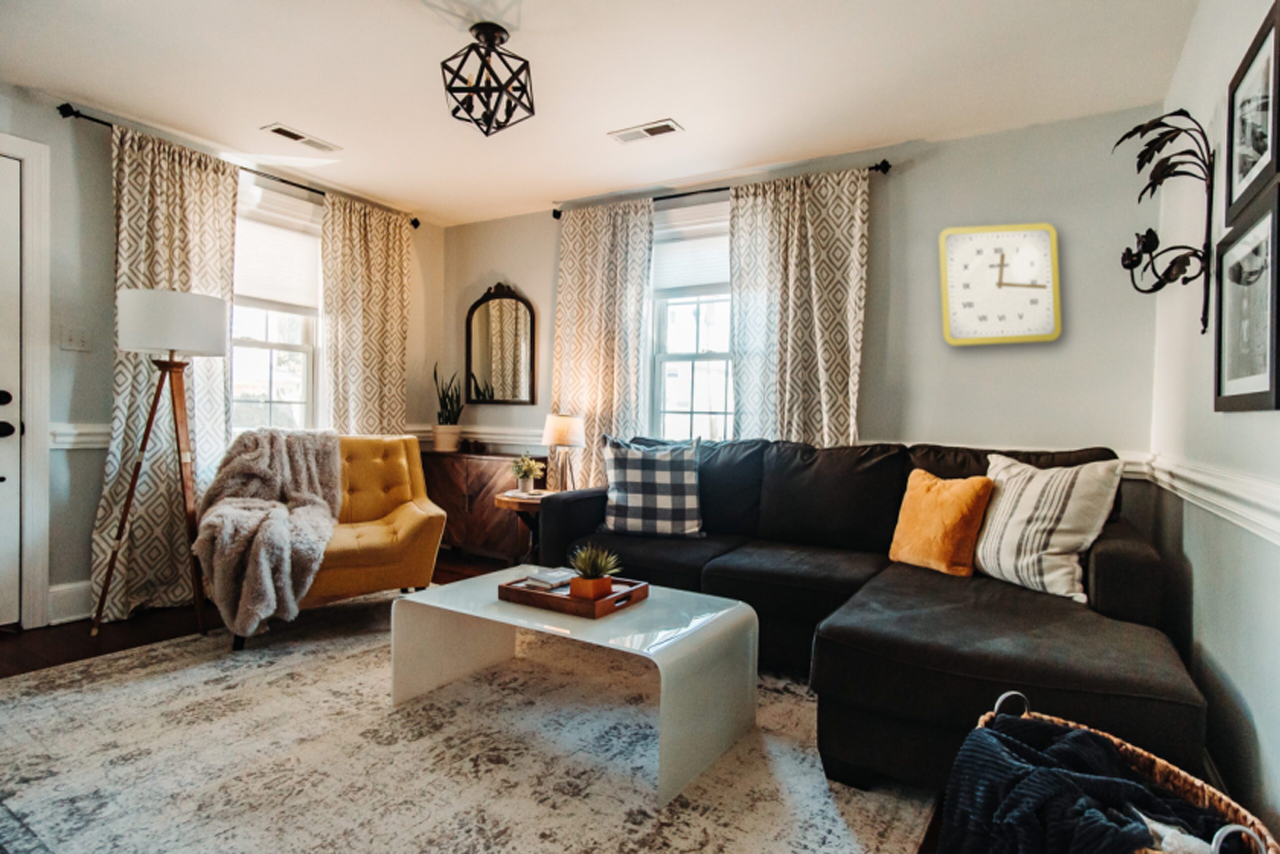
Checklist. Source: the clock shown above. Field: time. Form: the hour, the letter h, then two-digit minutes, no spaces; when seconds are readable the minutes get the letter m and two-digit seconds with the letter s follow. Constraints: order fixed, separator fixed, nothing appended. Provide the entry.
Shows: 12h16
